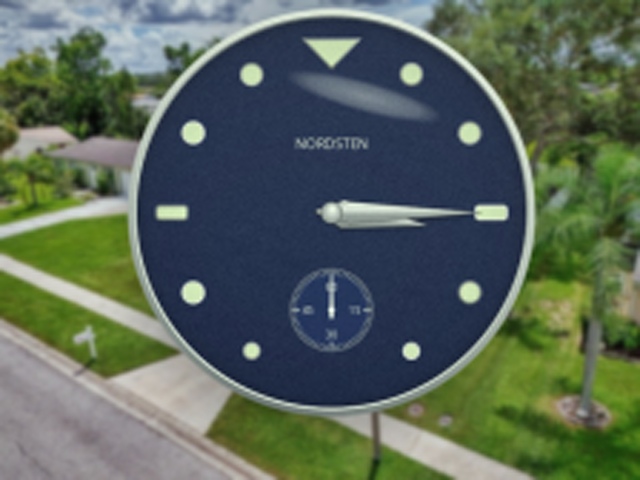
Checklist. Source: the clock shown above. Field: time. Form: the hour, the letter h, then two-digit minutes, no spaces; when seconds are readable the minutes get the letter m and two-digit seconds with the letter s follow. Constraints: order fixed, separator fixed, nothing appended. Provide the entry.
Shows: 3h15
